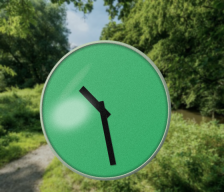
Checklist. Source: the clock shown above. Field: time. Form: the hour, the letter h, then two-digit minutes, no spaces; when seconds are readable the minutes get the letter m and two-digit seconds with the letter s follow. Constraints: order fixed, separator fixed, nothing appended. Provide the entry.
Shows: 10h28
